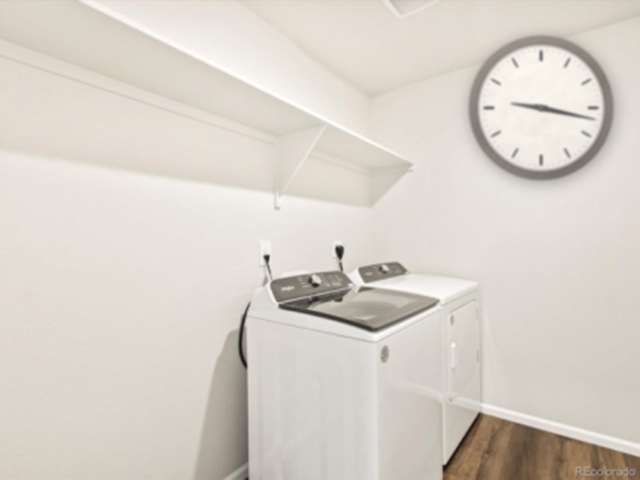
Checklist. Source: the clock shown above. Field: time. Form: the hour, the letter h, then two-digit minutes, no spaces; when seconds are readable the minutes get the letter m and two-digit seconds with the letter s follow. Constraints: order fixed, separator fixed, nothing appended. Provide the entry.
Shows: 9h17
